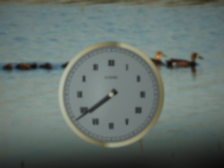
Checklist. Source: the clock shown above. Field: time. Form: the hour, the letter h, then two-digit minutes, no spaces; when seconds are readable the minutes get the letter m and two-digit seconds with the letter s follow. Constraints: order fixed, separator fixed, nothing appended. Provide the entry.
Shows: 7h39
